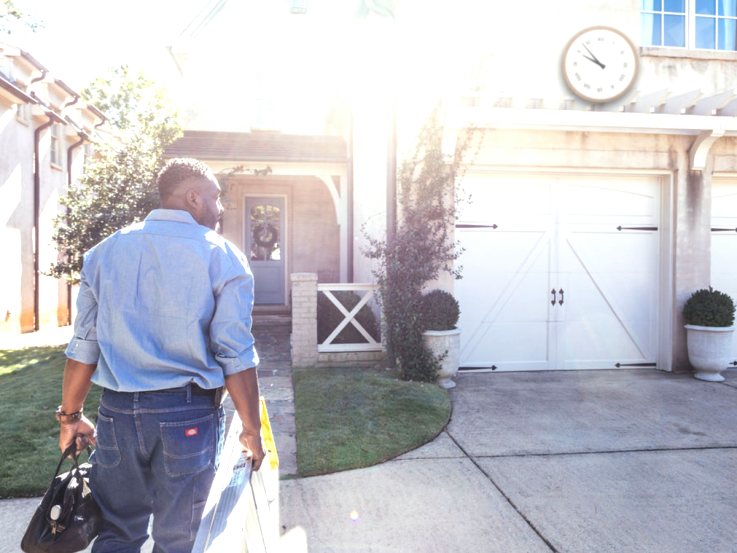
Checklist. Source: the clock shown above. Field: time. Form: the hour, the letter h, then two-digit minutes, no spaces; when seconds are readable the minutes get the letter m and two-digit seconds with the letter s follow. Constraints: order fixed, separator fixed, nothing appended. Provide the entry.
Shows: 9h53
